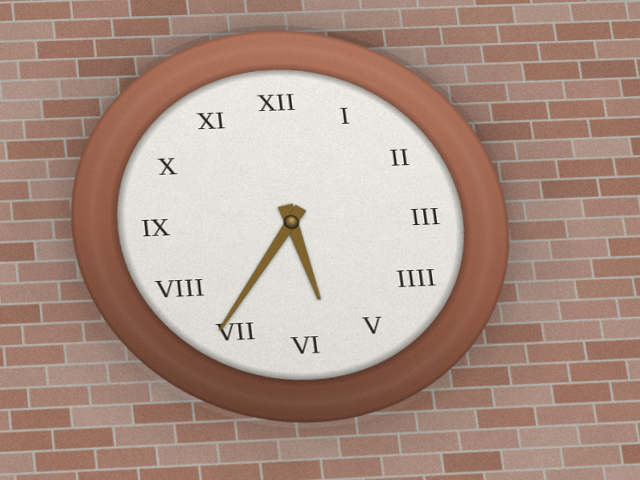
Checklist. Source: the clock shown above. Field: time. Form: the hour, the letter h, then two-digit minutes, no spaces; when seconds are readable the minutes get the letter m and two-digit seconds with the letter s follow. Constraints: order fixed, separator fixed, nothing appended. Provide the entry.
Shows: 5h36
